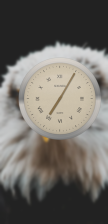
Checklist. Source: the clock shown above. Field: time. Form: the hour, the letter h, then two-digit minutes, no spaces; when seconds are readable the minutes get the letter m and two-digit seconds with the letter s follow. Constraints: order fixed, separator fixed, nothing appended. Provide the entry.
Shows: 7h05
